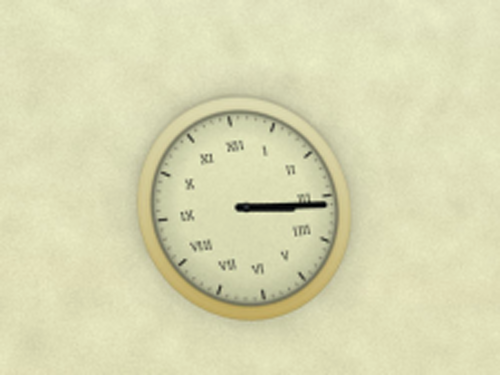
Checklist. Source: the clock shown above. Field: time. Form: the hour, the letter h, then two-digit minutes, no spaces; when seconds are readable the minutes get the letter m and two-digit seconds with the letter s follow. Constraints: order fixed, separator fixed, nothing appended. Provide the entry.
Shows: 3h16
